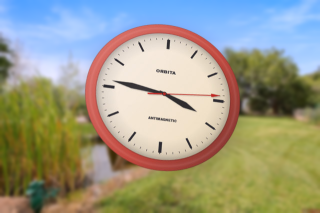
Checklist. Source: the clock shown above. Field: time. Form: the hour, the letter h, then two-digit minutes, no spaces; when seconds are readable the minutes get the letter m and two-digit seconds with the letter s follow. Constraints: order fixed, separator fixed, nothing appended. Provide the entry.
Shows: 3h46m14s
